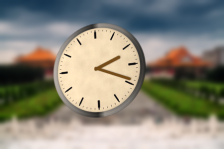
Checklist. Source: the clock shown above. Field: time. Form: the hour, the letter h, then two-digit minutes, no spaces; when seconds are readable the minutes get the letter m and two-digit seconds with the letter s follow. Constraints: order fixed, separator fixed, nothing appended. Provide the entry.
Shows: 2h19
